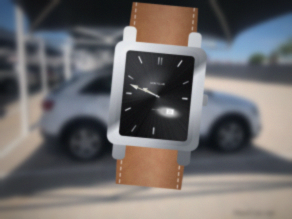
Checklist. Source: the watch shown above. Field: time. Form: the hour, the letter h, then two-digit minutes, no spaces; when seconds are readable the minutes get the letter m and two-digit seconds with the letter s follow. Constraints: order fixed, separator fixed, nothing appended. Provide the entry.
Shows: 9h48
